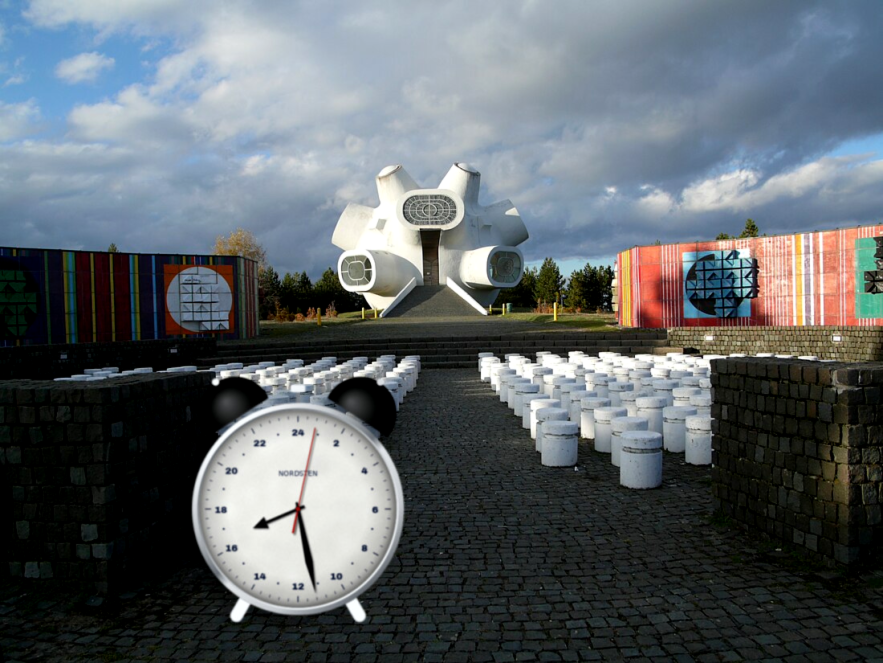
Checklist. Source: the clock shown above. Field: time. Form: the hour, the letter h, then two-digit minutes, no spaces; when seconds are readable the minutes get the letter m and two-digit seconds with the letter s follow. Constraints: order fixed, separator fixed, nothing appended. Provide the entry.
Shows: 16h28m02s
